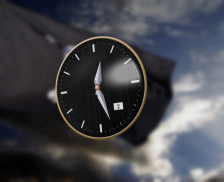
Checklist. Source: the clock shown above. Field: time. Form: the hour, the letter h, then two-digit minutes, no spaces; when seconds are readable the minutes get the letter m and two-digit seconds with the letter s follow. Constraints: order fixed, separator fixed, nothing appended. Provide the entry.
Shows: 12h27
